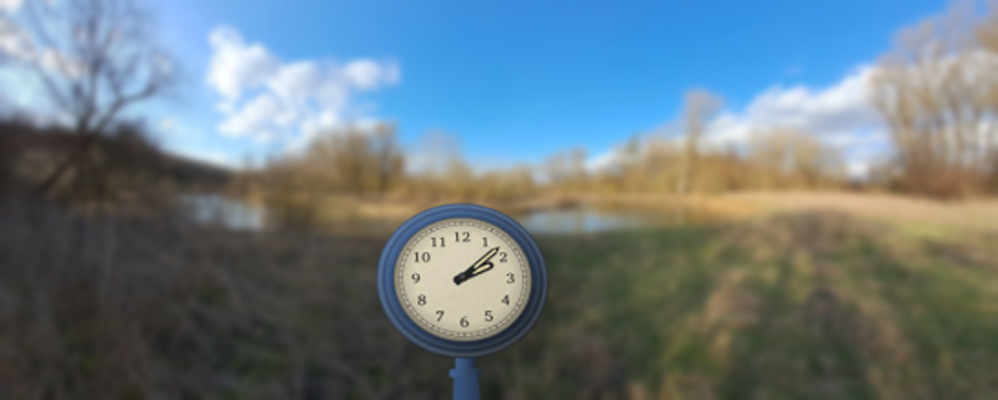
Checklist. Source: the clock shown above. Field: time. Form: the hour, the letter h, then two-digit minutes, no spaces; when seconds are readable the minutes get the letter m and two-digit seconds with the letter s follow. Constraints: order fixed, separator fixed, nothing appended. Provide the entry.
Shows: 2h08
